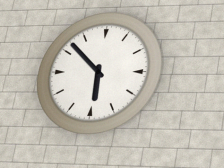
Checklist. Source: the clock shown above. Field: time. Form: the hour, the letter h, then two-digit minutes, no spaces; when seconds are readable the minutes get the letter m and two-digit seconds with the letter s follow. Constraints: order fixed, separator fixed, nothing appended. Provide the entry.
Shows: 5h52
